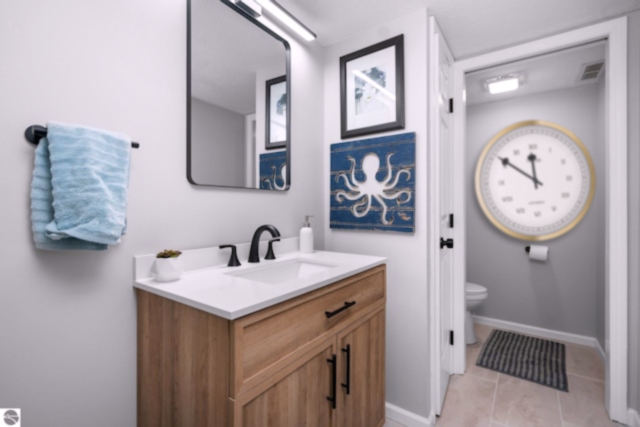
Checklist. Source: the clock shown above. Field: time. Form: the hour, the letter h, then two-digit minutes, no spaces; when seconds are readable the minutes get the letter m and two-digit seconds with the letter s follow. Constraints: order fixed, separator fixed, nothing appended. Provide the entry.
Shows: 11h51
